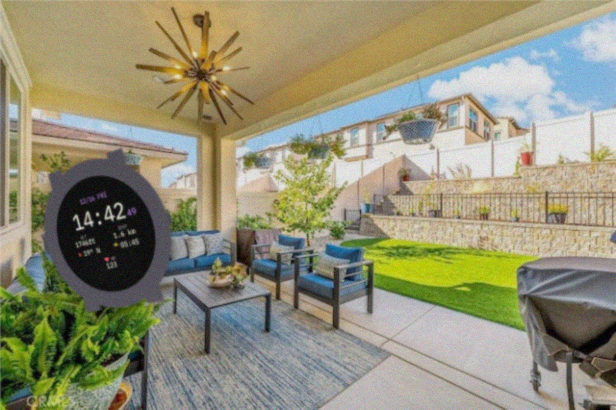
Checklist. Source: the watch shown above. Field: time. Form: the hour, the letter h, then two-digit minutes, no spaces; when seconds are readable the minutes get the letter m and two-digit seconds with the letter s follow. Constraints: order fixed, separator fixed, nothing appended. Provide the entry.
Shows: 14h42
